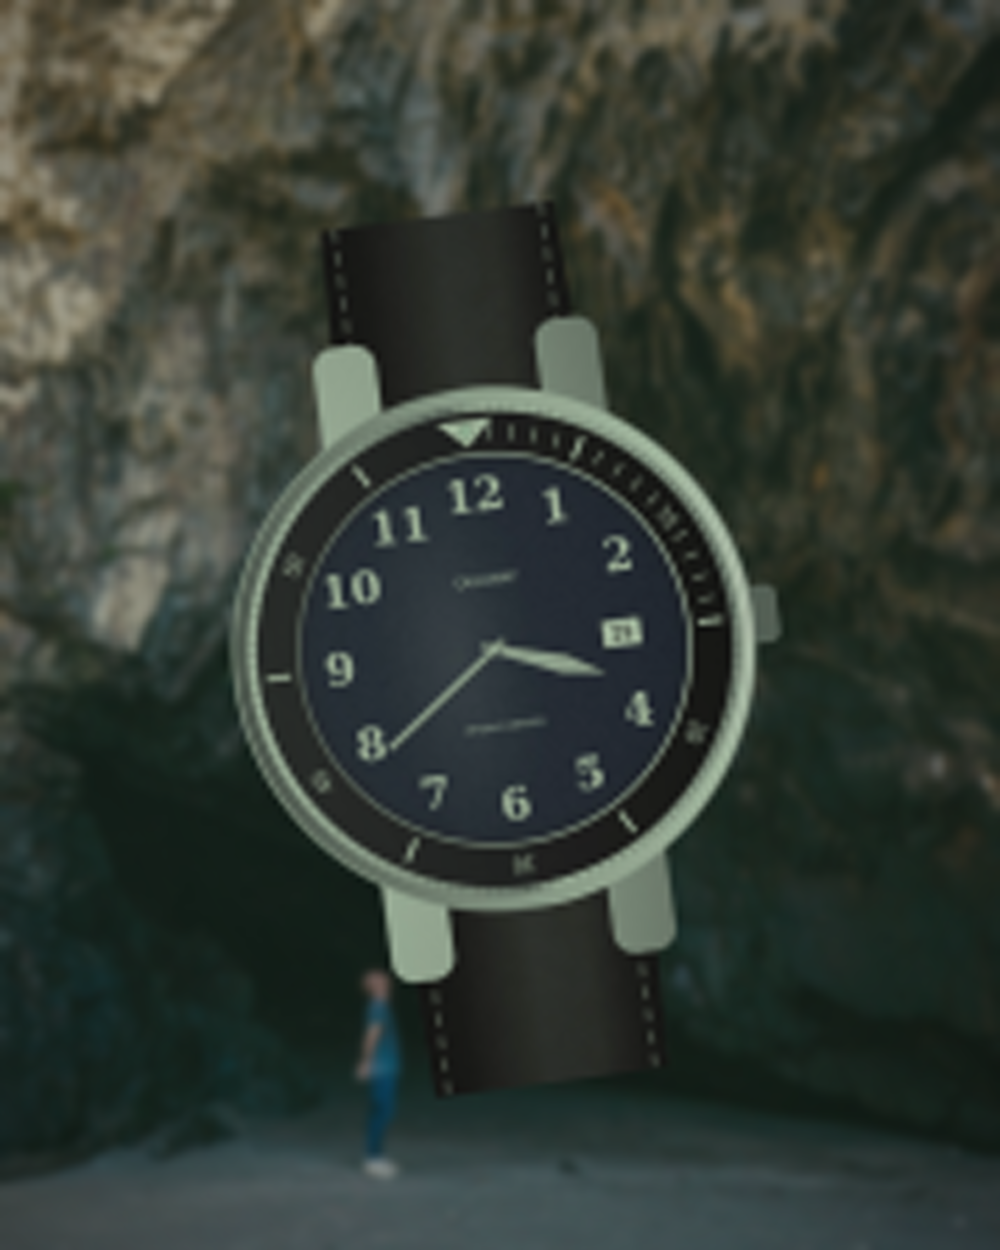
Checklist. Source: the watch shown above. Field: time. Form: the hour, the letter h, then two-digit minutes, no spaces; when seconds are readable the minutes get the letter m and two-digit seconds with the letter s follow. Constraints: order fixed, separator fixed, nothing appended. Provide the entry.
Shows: 3h39
